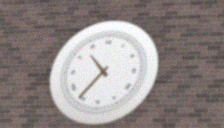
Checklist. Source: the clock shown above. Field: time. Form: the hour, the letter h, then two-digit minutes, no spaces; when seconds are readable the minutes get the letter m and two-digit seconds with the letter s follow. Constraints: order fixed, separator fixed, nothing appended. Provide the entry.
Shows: 10h36
